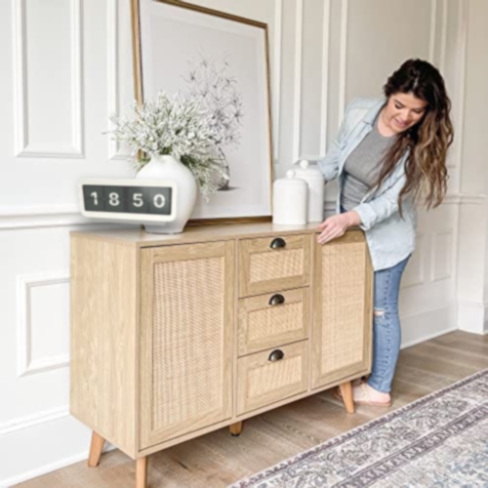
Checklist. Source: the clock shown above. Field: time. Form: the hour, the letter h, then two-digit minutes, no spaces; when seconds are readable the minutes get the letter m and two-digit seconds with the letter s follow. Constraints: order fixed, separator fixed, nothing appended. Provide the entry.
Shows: 18h50
